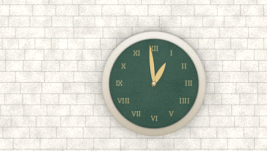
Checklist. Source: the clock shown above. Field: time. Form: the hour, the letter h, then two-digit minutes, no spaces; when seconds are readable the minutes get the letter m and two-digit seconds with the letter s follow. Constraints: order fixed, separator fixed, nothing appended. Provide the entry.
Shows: 12h59
